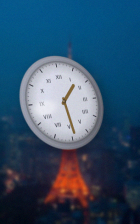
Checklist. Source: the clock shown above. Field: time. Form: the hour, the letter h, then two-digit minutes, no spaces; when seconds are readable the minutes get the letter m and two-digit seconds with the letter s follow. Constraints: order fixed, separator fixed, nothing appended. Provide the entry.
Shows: 1h29
